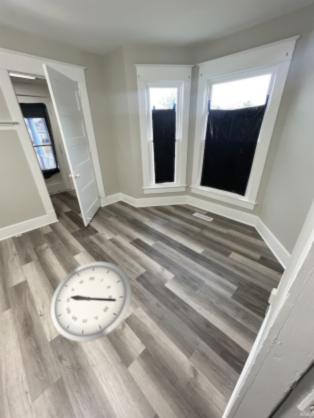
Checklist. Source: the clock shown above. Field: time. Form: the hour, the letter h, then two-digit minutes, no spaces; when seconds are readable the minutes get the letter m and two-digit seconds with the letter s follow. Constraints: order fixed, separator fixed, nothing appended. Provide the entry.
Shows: 9h16
